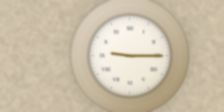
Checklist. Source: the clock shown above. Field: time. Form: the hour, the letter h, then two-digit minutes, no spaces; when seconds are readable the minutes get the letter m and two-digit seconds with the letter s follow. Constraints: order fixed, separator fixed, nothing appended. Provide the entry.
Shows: 9h15
